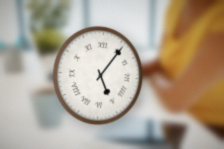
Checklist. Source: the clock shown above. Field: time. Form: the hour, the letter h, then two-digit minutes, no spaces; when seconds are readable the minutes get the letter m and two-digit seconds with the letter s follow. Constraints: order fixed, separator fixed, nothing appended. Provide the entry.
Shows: 5h06
